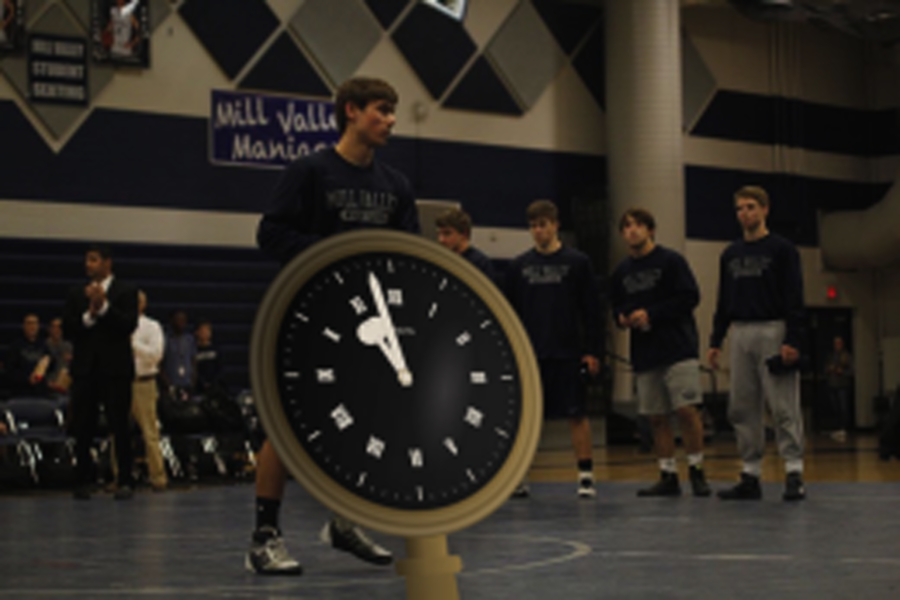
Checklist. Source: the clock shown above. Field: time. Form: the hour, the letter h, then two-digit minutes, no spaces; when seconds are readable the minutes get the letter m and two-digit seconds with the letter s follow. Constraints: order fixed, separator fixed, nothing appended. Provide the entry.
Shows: 10h58
